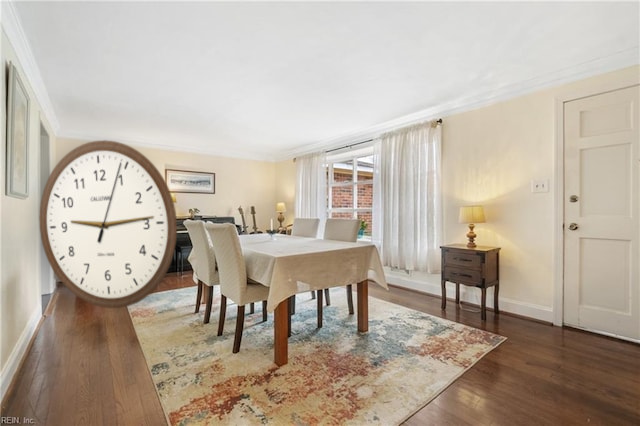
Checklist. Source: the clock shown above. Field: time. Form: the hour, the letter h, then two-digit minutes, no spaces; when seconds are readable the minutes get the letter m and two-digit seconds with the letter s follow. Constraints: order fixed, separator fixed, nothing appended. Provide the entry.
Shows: 9h14m04s
